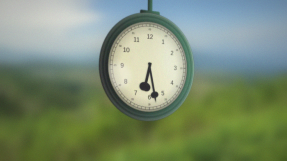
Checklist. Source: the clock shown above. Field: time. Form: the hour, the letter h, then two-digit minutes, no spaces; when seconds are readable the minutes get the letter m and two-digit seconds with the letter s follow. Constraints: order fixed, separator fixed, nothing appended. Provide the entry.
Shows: 6h28
